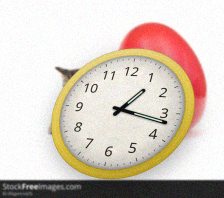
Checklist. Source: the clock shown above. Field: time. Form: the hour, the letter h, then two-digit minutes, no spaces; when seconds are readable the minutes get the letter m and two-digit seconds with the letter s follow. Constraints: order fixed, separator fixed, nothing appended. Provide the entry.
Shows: 1h17
